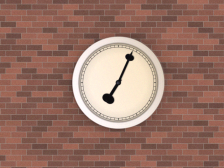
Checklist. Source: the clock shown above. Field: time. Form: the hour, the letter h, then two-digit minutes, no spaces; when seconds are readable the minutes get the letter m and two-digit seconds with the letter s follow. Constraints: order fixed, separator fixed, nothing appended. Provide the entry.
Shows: 7h04
